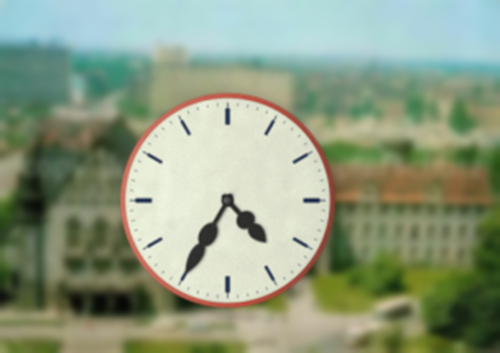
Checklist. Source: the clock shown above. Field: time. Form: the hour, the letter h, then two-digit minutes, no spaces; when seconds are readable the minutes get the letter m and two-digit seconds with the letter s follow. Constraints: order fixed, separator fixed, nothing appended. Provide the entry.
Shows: 4h35
